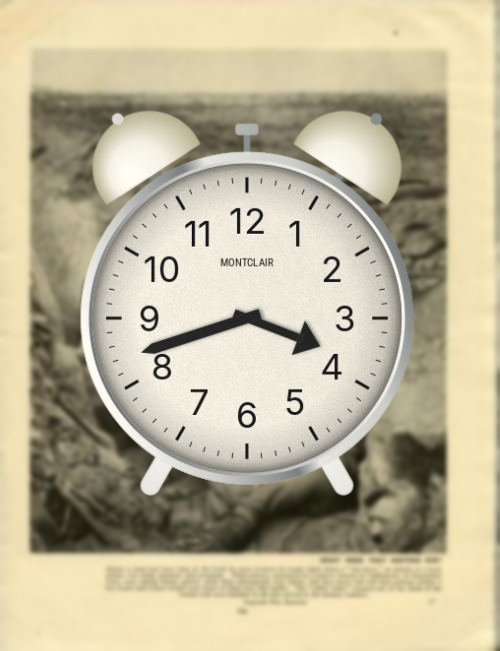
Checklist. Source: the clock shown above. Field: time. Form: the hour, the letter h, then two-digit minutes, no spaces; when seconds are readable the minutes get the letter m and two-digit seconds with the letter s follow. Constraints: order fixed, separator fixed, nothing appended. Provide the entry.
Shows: 3h42
